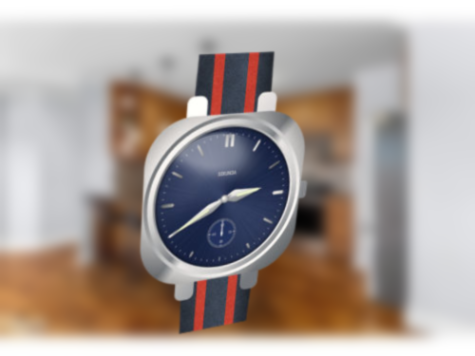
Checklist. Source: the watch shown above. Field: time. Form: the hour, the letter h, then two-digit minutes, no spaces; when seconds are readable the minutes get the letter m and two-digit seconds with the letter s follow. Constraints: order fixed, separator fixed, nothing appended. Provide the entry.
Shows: 2h40
